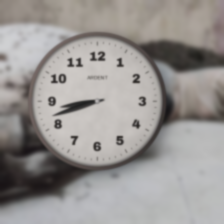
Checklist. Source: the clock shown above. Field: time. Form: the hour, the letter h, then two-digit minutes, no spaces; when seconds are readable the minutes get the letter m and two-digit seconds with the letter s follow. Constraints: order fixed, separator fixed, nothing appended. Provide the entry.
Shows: 8h42
